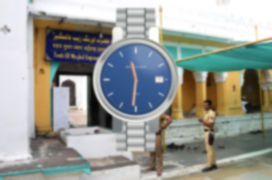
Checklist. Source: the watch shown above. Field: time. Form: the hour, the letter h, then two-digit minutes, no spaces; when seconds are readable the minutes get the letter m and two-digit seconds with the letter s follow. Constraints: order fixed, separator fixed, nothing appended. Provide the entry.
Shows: 11h31
